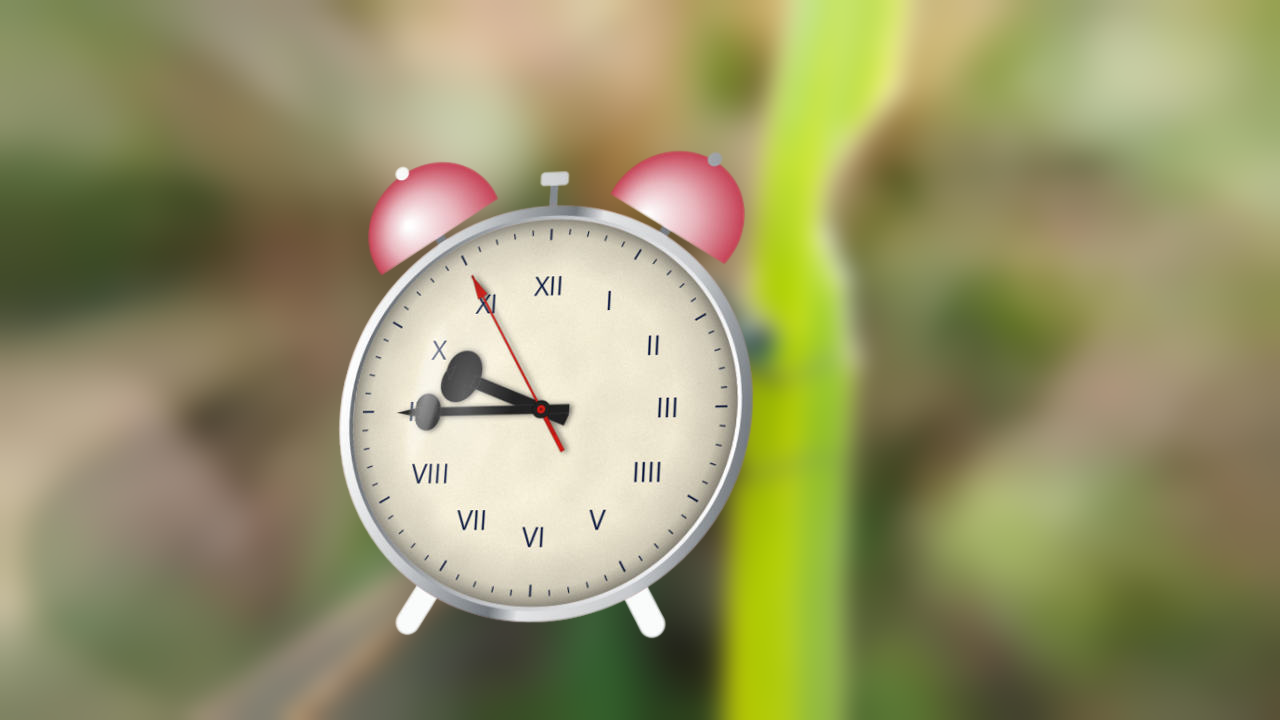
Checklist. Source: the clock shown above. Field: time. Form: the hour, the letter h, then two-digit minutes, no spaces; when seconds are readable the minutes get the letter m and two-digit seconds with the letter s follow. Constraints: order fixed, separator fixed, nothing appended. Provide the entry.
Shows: 9h44m55s
